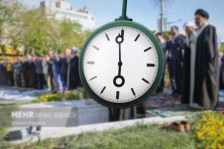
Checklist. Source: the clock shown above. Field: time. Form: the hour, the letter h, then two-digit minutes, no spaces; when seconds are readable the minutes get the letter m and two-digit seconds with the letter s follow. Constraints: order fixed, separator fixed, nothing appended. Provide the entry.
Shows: 5h59
